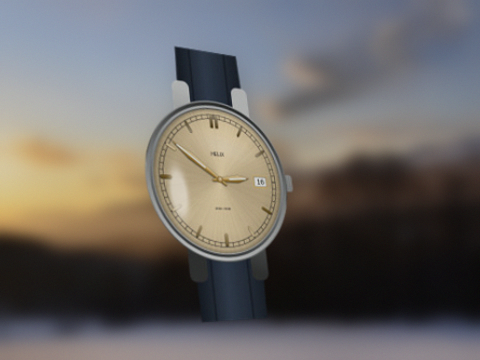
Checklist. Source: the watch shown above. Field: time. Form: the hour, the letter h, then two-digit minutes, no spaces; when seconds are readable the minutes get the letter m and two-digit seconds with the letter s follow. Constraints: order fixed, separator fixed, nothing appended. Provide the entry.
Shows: 2h51
